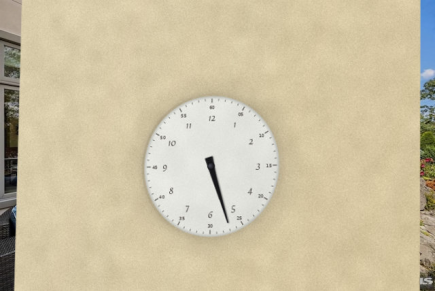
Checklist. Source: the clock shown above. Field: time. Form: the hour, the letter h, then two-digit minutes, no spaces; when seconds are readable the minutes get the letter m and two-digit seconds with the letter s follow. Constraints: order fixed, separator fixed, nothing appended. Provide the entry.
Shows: 5h27
